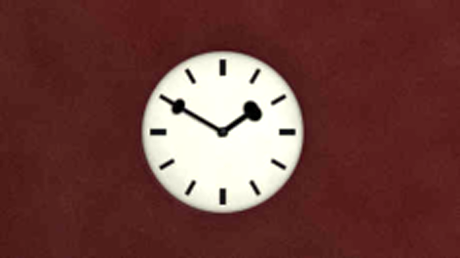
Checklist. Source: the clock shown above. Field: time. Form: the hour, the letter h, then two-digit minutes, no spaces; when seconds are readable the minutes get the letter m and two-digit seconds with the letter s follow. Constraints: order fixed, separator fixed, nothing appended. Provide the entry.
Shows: 1h50
